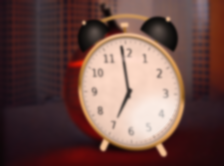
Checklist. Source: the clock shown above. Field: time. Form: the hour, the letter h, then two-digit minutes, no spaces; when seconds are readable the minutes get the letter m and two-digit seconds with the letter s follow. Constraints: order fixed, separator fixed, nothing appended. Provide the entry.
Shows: 6h59
